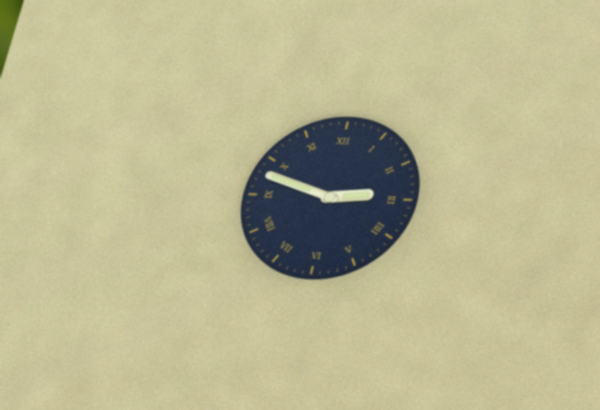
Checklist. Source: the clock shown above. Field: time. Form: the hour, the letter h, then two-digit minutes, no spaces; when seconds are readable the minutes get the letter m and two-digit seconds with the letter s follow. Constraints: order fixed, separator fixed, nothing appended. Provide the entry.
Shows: 2h48
